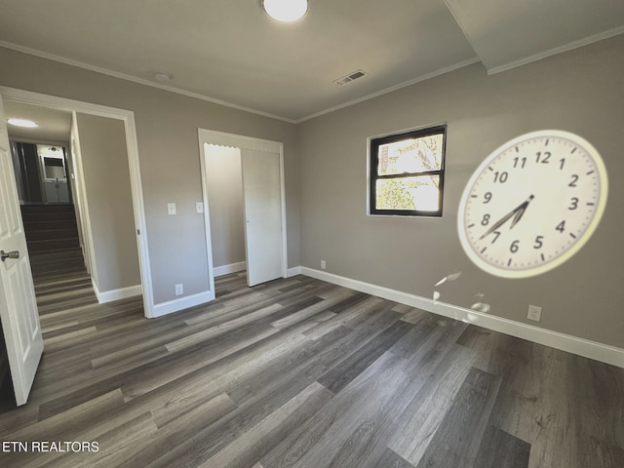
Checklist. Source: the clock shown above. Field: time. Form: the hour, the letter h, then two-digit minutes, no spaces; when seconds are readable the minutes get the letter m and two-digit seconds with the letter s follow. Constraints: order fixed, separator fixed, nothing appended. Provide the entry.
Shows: 6h37
